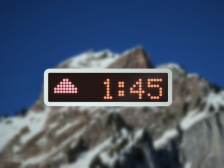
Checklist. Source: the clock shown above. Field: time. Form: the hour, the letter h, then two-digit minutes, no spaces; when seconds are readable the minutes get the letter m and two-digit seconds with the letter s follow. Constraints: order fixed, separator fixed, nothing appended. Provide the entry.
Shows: 1h45
